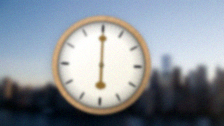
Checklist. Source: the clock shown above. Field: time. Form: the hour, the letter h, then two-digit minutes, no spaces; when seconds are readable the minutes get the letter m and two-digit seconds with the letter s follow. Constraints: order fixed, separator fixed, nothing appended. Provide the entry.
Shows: 6h00
